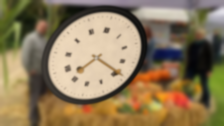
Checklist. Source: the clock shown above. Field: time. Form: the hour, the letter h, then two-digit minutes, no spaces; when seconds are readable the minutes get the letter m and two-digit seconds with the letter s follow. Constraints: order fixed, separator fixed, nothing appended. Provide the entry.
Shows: 7h19
